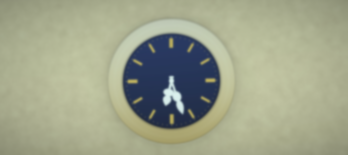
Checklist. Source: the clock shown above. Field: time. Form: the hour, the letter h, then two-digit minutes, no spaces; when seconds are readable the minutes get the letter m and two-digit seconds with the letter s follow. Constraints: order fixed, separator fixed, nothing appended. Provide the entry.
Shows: 6h27
